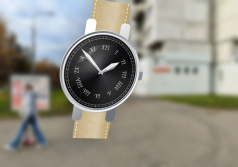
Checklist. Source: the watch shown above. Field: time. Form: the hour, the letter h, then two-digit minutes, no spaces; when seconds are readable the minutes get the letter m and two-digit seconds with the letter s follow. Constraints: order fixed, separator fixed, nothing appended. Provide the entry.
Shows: 1h52
